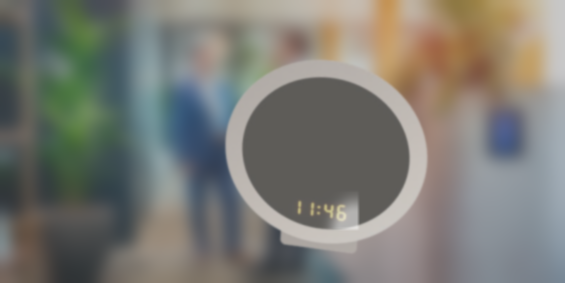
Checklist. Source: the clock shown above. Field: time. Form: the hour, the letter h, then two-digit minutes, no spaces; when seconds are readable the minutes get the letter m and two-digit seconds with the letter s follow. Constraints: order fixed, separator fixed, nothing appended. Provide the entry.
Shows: 11h46
